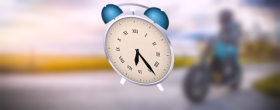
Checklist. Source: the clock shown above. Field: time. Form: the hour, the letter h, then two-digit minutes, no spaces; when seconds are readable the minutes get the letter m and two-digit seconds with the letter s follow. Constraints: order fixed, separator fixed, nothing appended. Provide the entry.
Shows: 6h24
